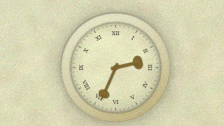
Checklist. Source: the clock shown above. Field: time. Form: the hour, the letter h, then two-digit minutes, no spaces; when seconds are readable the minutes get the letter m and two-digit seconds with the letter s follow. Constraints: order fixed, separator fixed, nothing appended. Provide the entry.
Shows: 2h34
